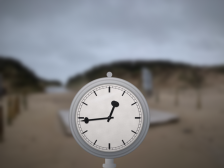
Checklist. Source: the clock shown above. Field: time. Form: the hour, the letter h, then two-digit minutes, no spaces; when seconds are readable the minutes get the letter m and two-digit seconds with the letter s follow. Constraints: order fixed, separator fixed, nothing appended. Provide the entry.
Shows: 12h44
